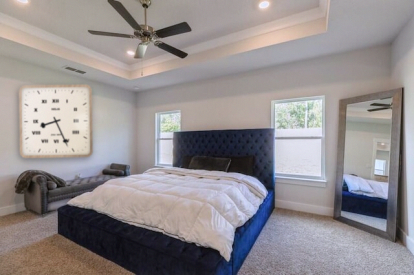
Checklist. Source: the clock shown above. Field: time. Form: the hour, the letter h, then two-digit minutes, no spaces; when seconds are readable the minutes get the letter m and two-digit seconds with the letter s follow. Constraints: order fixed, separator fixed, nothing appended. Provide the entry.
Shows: 8h26
